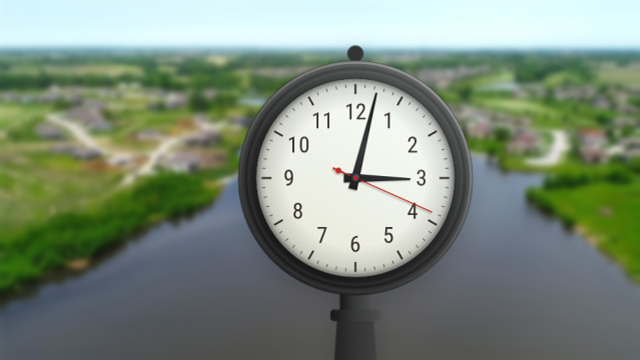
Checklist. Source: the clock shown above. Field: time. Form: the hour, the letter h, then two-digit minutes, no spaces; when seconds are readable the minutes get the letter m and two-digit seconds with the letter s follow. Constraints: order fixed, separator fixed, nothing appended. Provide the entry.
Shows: 3h02m19s
